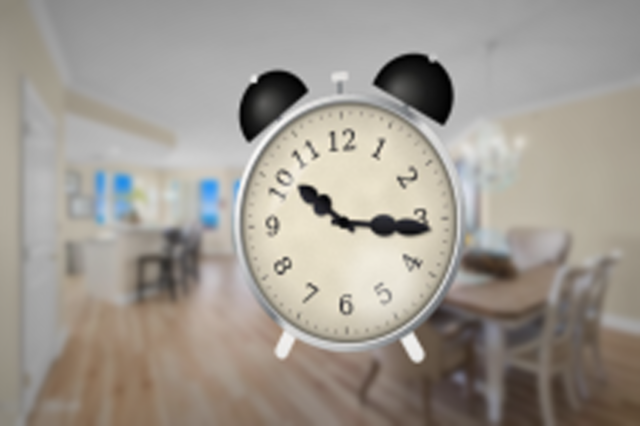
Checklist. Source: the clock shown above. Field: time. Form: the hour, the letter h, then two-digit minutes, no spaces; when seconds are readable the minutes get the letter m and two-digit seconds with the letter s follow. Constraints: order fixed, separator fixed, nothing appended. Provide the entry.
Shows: 10h16
